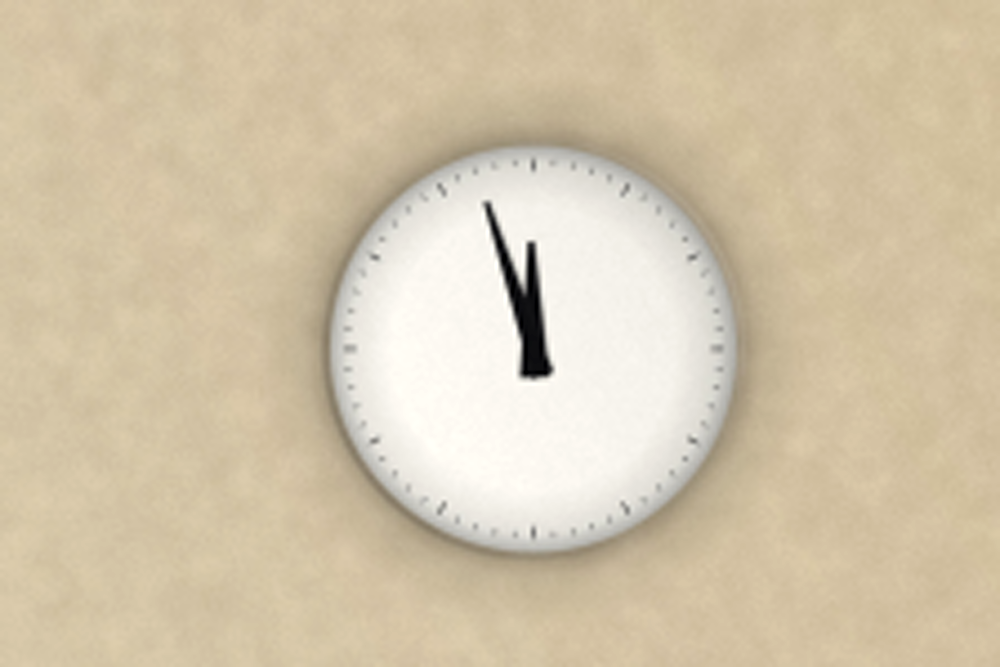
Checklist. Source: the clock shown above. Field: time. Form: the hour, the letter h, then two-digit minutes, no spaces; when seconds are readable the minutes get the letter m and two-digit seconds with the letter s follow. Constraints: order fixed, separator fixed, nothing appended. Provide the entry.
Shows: 11h57
